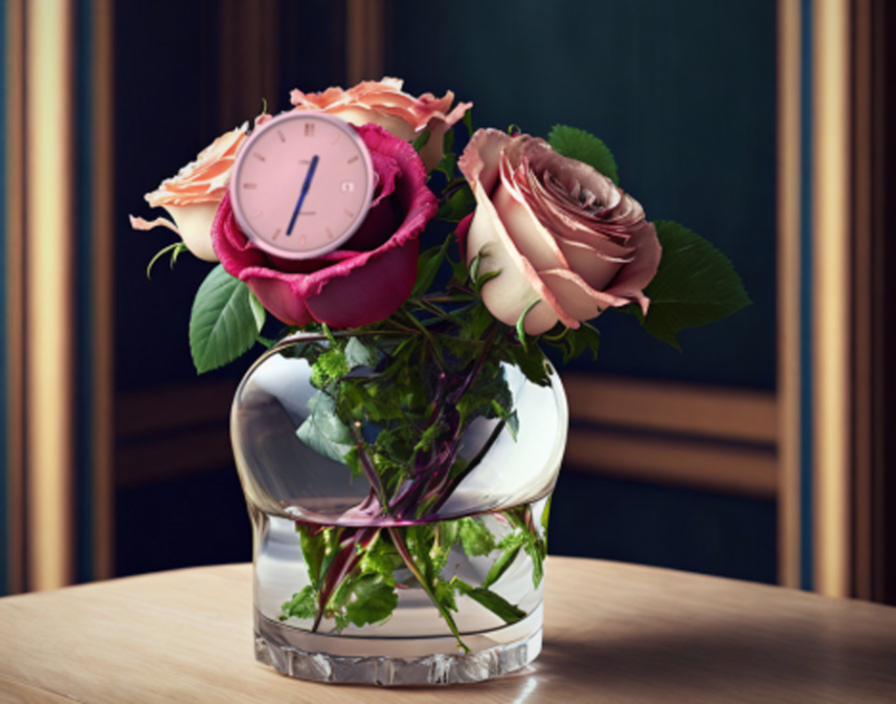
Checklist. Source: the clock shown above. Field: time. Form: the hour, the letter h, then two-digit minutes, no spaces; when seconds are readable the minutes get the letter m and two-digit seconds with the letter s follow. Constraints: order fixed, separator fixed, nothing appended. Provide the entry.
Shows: 12h33
